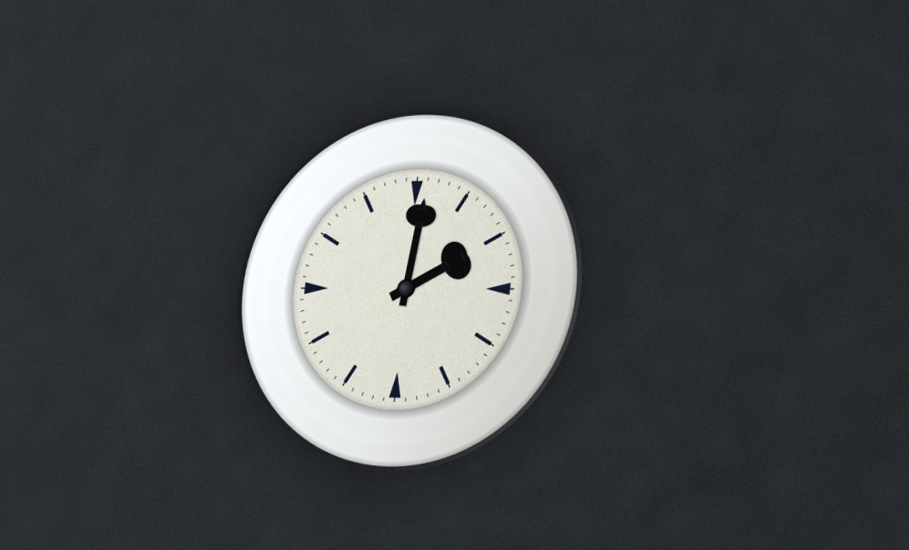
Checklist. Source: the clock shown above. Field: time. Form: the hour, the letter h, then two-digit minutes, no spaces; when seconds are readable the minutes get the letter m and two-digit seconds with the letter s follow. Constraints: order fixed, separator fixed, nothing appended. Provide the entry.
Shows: 2h01
